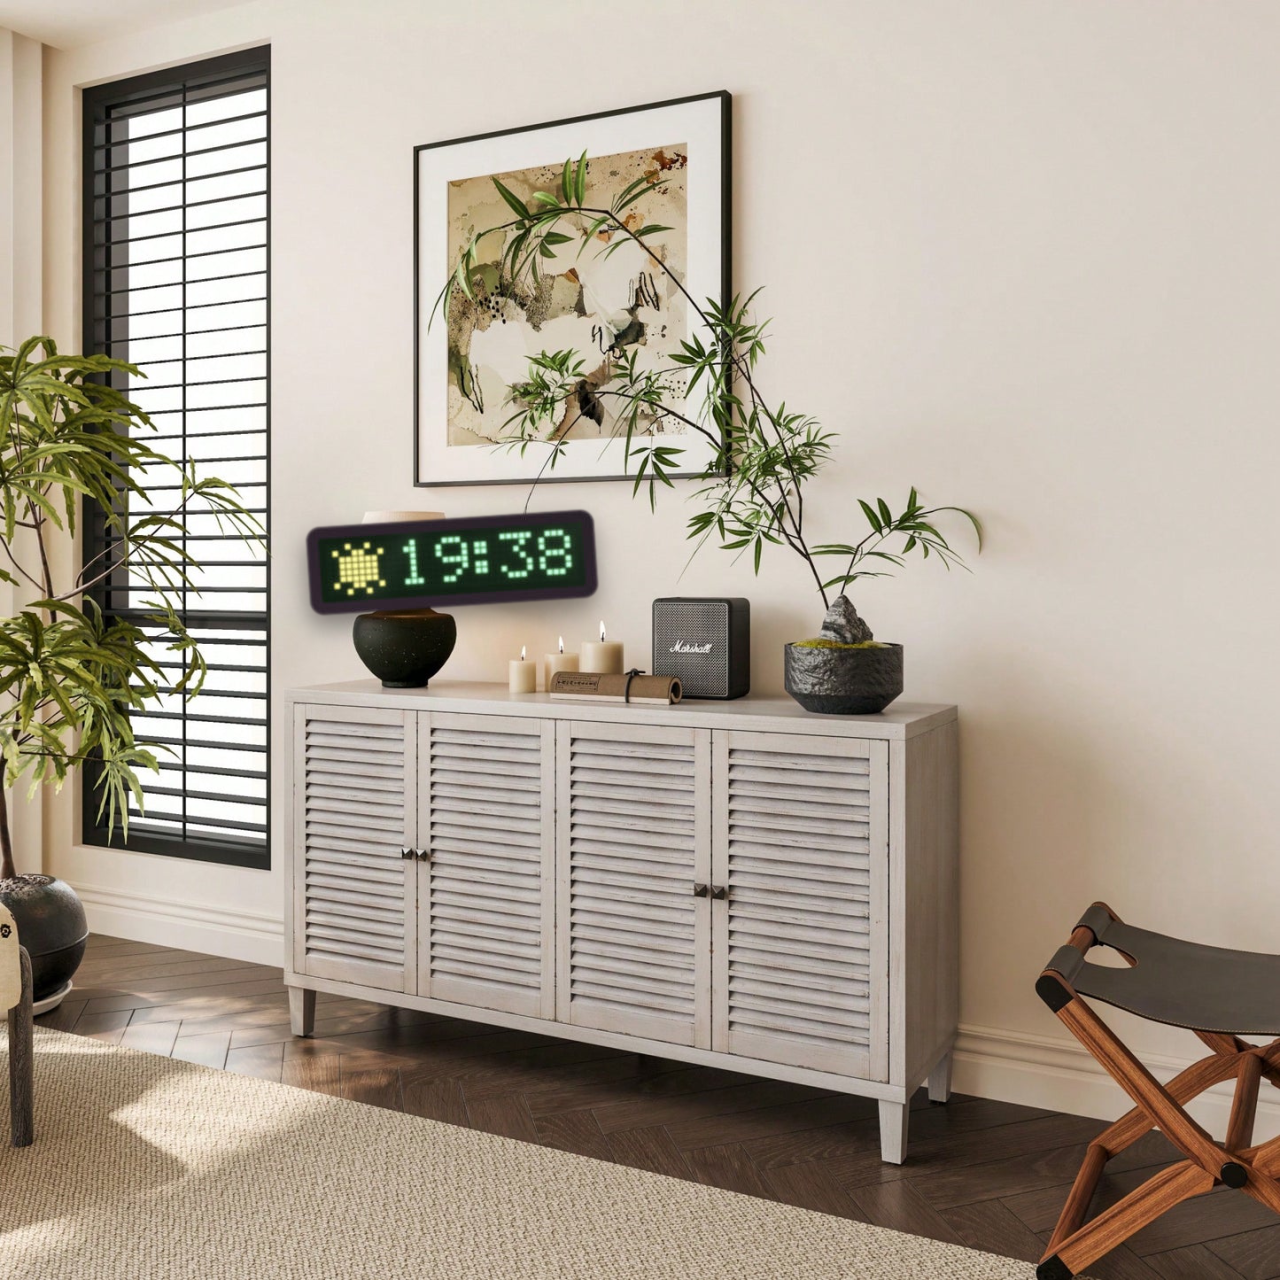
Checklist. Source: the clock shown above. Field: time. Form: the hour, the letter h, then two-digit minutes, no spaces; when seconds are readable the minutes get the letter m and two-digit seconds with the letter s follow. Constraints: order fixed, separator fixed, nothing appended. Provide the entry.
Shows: 19h38
